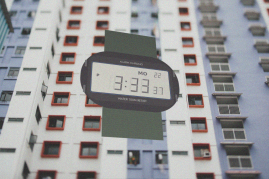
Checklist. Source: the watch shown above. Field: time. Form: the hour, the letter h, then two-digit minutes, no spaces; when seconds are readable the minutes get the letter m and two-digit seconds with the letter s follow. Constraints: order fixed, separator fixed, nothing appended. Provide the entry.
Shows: 3h33m37s
